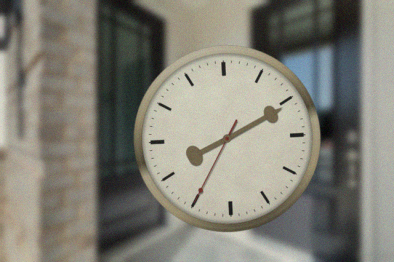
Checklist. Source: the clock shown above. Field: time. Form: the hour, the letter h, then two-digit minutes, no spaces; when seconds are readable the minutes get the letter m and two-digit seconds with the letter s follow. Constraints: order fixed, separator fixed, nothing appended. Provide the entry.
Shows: 8h10m35s
